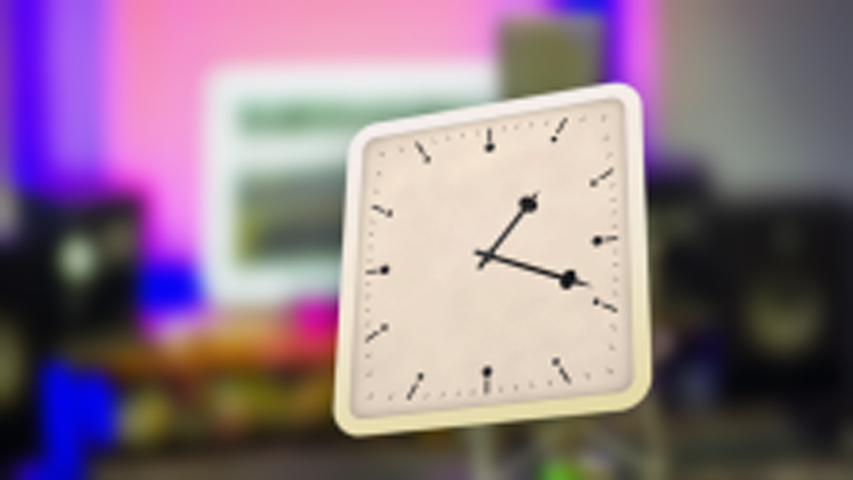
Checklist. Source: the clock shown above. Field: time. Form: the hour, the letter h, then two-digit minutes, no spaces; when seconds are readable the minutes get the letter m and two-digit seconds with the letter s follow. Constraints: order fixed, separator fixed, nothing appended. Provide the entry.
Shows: 1h19
